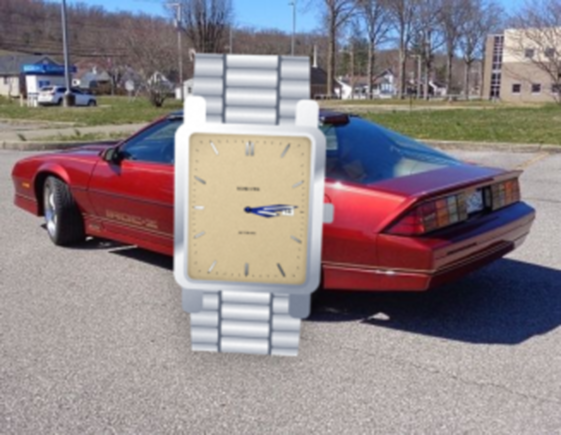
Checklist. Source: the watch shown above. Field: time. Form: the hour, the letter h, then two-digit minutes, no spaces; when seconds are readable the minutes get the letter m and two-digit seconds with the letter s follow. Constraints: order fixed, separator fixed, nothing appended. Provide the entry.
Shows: 3h14
